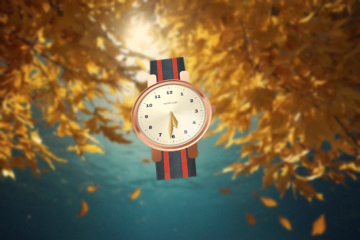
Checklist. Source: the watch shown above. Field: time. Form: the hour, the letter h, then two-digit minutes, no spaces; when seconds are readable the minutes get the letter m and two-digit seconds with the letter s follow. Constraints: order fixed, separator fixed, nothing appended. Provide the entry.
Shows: 5h31
